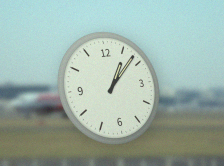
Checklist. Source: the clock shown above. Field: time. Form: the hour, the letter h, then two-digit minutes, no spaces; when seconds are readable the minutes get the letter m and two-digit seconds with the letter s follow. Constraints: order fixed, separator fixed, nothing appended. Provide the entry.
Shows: 1h08
